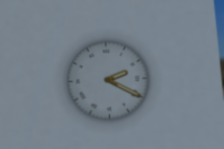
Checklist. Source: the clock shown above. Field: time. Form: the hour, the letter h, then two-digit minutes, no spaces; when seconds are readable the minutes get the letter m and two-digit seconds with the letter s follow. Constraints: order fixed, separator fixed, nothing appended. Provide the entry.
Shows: 2h20
